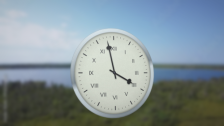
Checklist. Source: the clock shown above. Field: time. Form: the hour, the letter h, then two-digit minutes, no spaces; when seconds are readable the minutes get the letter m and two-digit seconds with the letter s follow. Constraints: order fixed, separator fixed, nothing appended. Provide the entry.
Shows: 3h58
